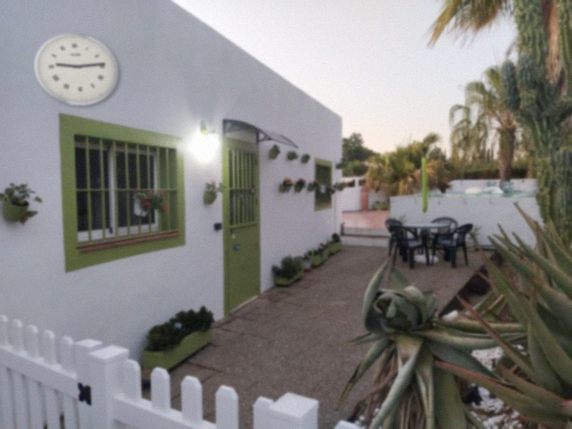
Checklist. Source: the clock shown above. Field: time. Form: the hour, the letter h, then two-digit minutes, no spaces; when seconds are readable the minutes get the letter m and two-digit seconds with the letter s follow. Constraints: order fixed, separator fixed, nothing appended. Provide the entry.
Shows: 9h14
